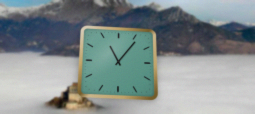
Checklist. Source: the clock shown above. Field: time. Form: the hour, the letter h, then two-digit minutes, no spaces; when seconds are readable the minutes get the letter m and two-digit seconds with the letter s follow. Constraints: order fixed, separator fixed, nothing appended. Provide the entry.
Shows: 11h06
